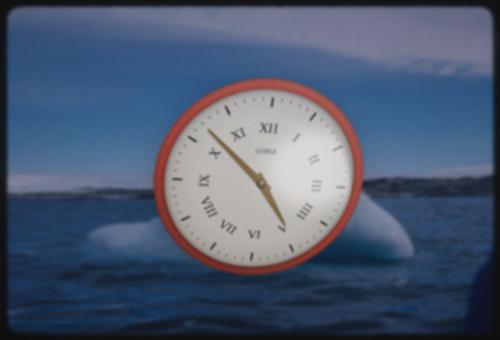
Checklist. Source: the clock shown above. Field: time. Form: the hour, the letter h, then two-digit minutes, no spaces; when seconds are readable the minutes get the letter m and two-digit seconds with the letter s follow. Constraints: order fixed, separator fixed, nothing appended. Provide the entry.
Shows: 4h52
